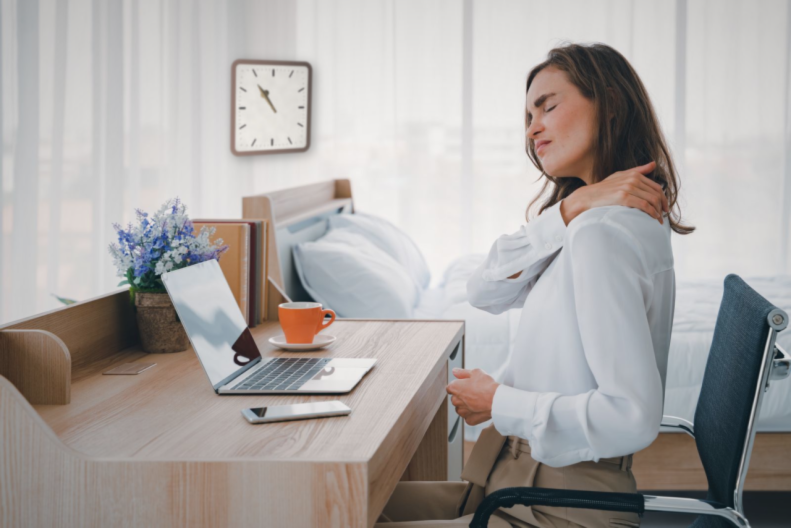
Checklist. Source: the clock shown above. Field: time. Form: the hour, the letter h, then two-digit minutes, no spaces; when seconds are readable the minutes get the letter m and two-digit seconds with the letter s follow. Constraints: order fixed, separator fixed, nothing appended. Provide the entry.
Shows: 10h54
